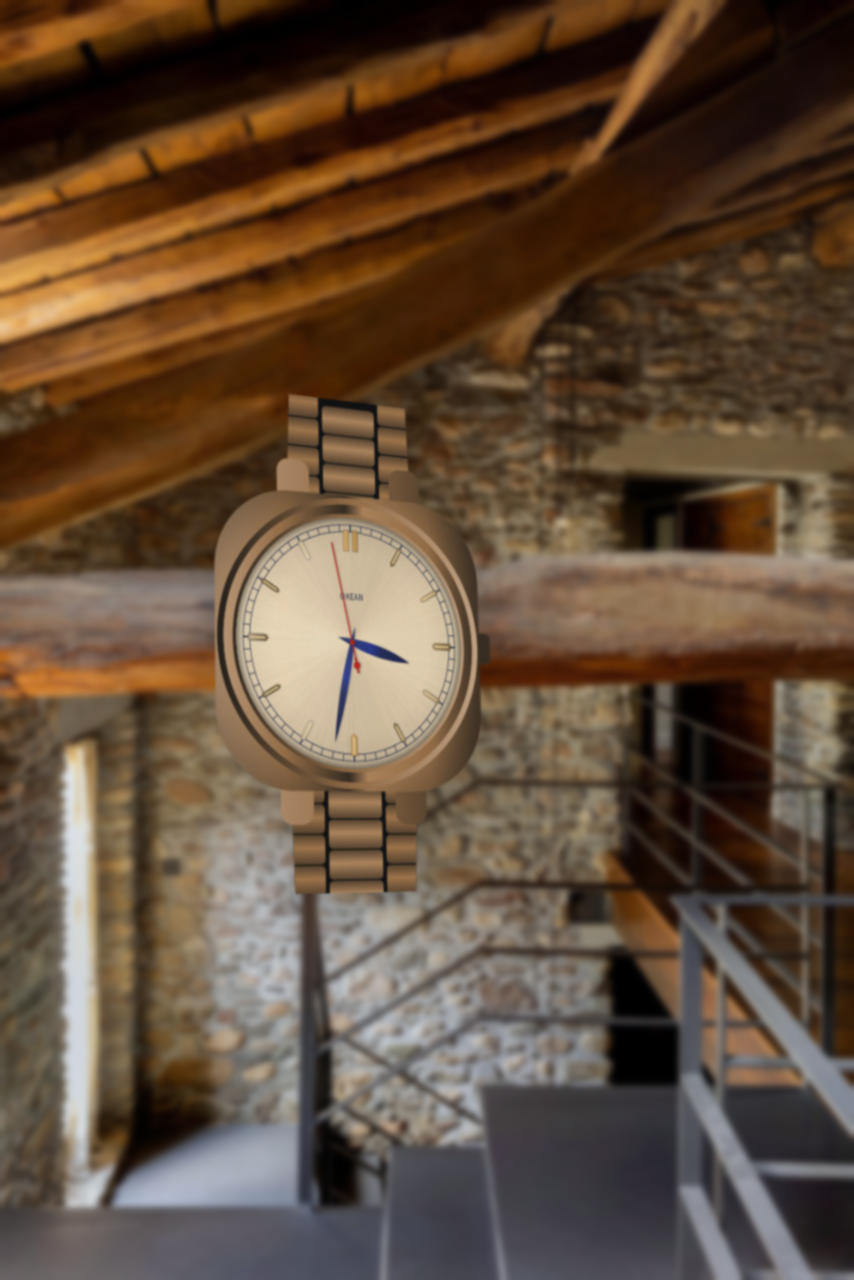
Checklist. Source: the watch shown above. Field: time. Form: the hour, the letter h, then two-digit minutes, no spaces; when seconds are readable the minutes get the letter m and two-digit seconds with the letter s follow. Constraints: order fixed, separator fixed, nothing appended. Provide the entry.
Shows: 3h31m58s
